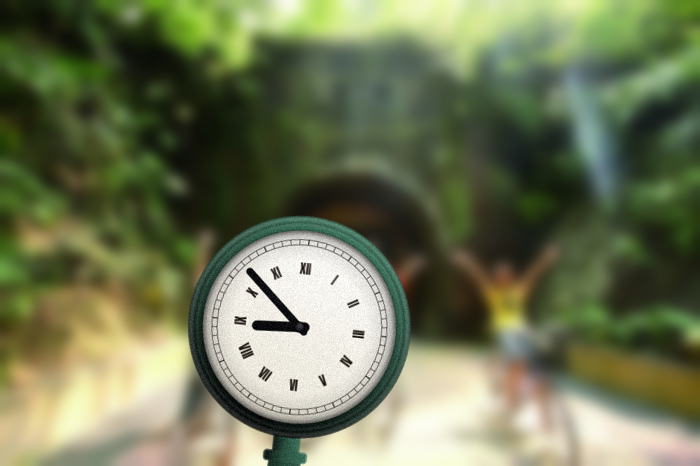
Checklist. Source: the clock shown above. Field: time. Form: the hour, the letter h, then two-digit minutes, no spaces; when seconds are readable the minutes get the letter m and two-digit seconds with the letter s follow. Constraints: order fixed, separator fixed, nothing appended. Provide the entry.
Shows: 8h52
